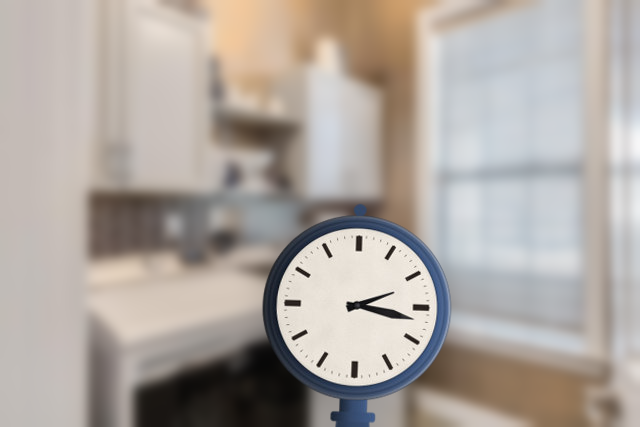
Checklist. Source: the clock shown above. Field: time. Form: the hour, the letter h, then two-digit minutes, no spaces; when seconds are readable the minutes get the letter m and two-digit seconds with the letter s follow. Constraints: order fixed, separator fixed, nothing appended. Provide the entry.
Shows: 2h17
